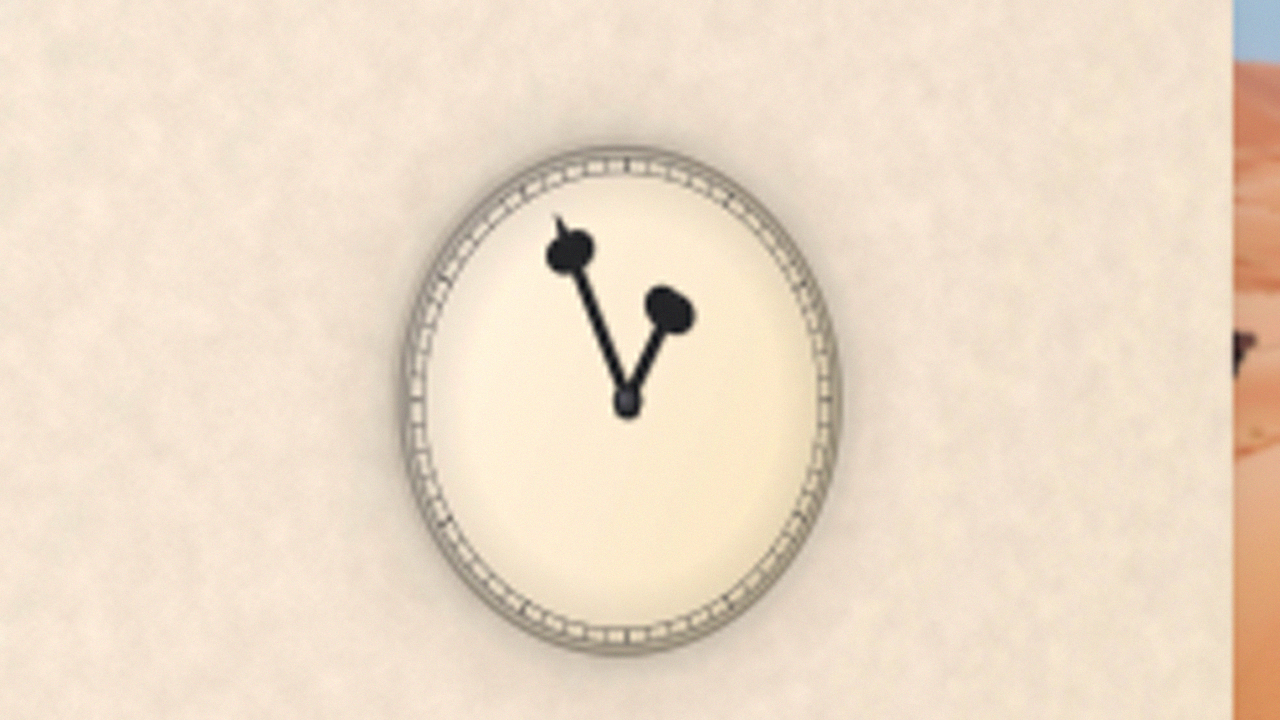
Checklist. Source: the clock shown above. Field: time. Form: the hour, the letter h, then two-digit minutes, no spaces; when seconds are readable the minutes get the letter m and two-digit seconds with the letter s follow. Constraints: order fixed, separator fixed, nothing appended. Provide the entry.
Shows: 12h56
